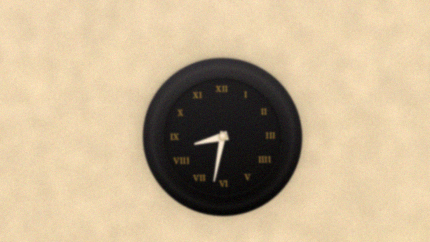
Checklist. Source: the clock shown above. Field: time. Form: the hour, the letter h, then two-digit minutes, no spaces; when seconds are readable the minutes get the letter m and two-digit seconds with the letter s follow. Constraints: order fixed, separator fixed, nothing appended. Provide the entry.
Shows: 8h32
